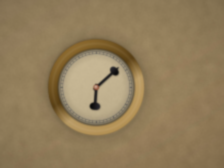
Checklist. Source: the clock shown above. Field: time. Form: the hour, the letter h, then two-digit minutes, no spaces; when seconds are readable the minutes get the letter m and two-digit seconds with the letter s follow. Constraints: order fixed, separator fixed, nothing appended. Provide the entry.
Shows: 6h08
